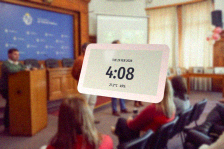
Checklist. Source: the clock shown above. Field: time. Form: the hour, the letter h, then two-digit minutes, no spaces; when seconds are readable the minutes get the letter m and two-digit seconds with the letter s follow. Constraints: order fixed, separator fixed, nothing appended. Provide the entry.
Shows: 4h08
